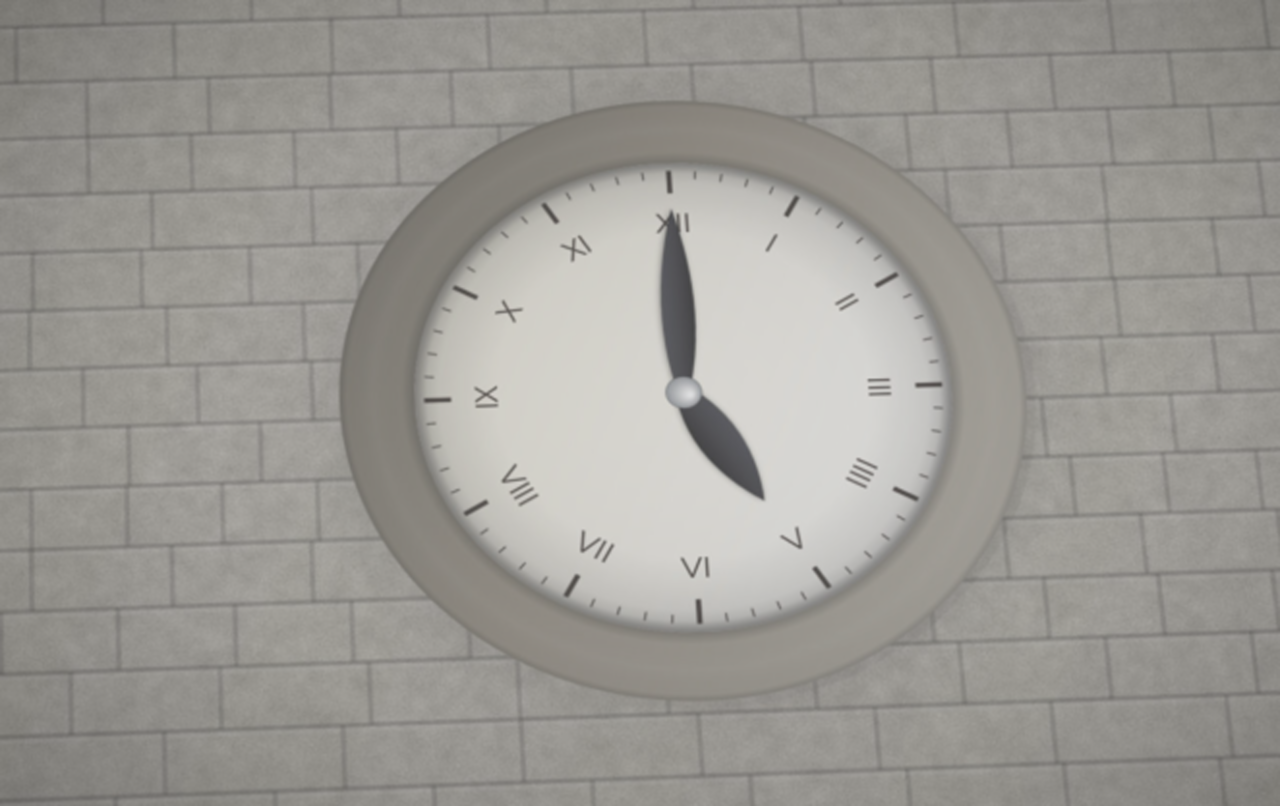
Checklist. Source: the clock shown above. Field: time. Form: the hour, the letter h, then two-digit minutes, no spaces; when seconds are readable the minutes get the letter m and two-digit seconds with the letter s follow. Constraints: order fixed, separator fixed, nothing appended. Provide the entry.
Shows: 5h00
